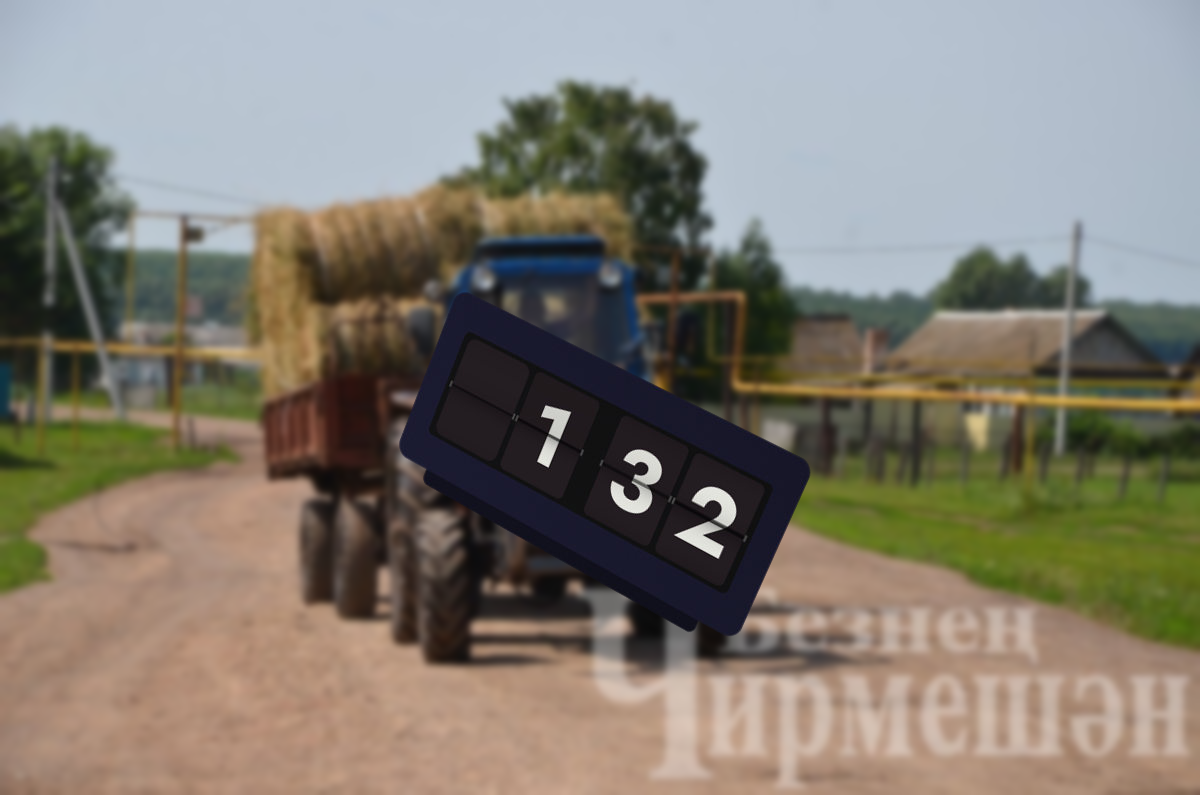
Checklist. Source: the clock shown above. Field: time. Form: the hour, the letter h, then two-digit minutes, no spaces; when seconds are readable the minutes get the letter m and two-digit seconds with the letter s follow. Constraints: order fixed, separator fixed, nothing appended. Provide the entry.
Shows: 1h32
